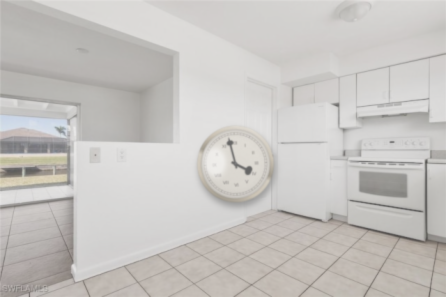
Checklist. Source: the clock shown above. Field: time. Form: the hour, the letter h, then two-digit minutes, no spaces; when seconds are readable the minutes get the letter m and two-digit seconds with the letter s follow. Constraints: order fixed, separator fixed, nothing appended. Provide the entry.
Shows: 3h58
